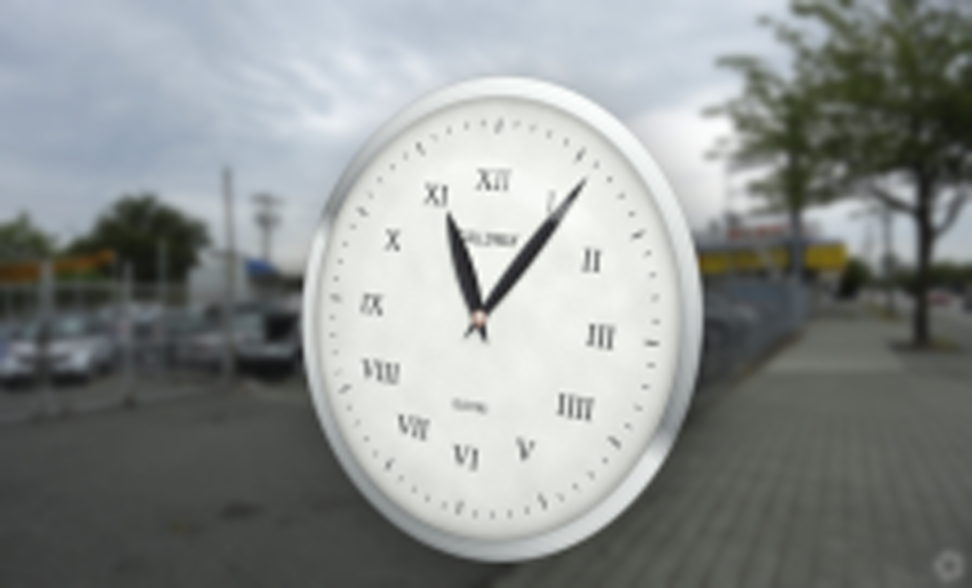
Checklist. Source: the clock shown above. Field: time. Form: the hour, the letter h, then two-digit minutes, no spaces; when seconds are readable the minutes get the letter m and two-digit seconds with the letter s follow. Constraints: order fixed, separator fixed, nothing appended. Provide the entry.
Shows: 11h06
